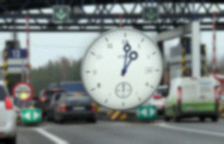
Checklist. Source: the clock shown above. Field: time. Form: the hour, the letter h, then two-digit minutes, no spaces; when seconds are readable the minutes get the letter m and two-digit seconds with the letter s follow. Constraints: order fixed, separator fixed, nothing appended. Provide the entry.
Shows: 1h01
